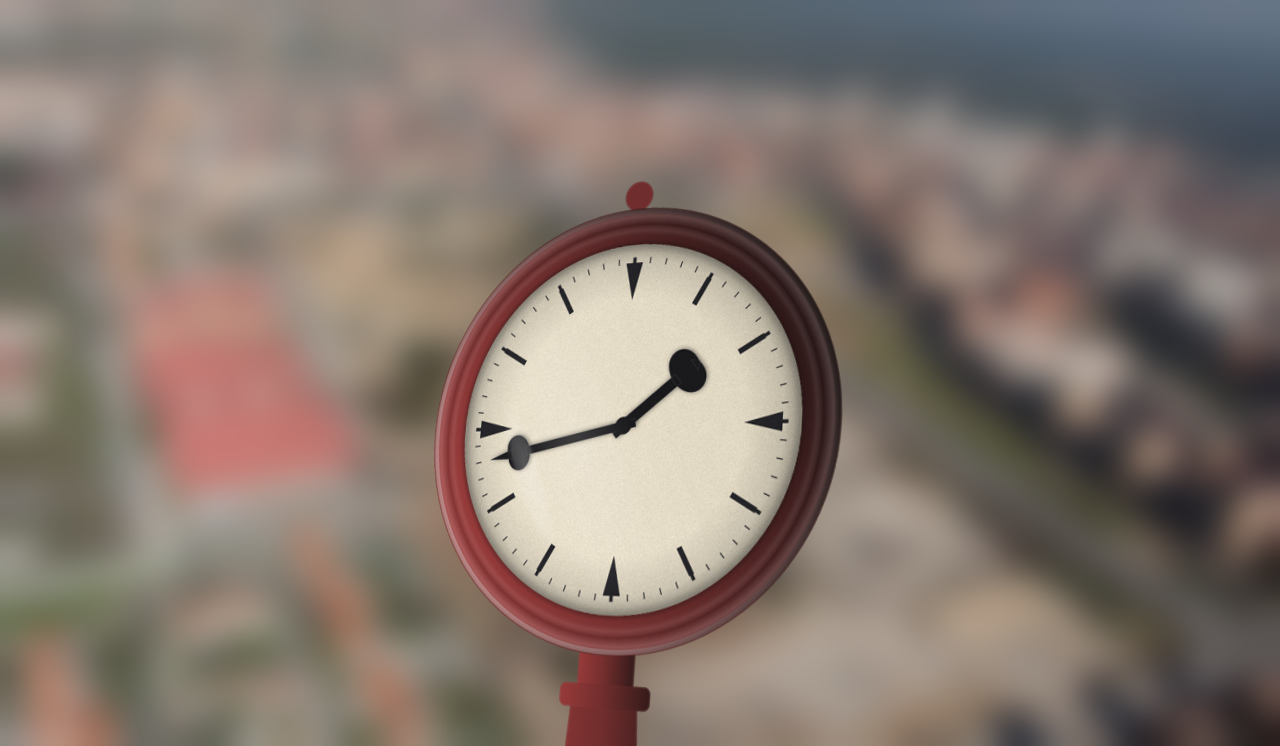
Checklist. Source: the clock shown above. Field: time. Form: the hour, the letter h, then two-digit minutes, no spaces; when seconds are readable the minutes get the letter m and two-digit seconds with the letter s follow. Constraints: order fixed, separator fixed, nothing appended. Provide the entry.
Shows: 1h43
